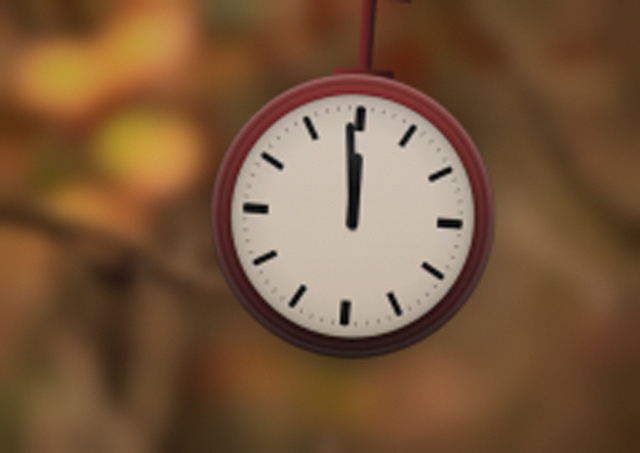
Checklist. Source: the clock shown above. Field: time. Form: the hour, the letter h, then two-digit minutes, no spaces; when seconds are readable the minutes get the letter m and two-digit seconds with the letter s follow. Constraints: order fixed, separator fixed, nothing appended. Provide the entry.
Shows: 11h59
